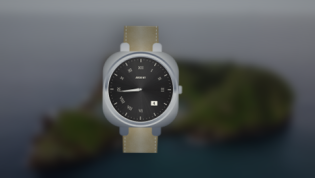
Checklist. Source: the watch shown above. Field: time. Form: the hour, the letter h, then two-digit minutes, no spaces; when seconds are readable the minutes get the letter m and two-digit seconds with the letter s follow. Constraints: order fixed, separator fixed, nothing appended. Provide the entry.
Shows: 8h44
